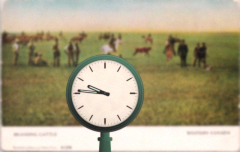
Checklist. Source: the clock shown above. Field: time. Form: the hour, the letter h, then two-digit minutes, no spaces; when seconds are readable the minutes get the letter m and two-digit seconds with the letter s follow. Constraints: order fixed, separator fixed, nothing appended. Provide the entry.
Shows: 9h46
